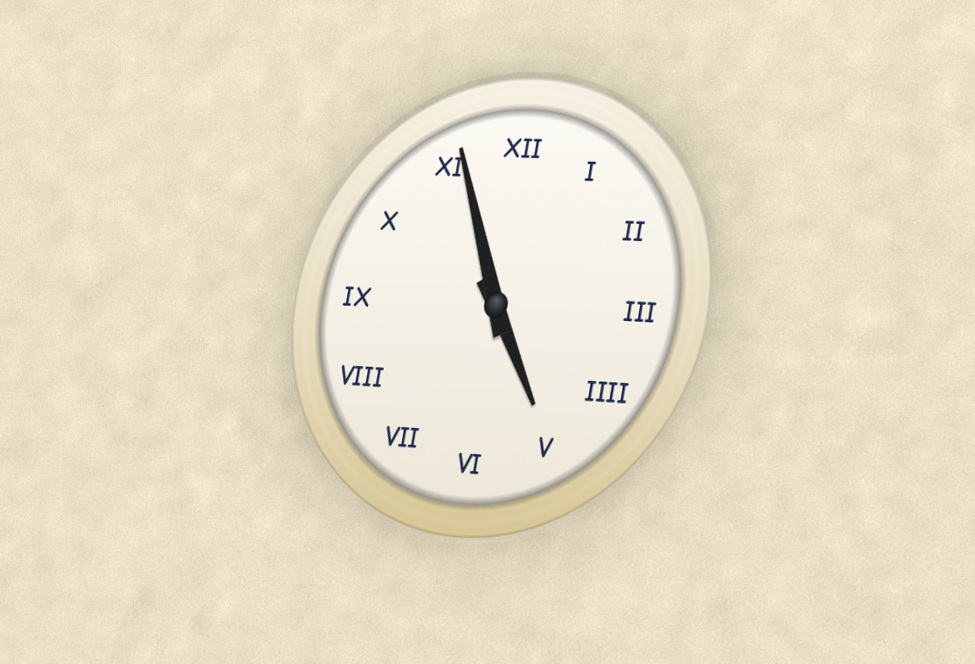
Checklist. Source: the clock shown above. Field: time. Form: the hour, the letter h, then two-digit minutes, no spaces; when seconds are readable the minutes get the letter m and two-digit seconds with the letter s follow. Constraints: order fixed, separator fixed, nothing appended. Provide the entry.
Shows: 4h56
